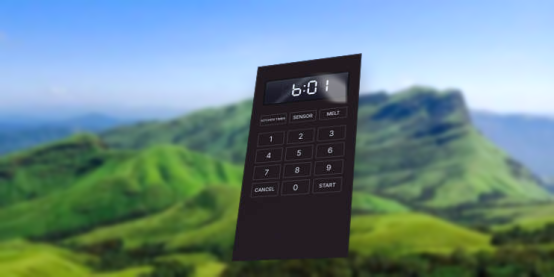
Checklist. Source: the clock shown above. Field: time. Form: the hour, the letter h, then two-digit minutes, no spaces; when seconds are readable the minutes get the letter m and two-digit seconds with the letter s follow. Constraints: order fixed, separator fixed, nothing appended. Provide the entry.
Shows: 6h01
